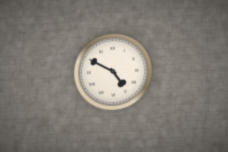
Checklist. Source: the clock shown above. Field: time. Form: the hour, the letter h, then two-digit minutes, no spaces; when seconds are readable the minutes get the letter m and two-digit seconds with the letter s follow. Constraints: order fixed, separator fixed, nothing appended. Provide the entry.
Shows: 4h50
